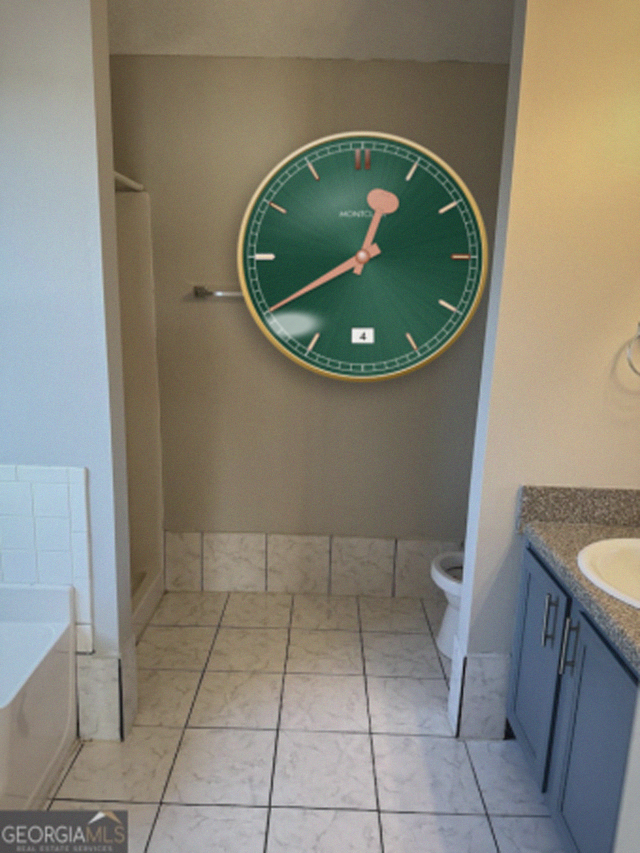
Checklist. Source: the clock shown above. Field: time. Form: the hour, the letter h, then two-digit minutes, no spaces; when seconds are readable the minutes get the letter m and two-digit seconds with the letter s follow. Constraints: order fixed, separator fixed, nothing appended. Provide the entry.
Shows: 12h40
